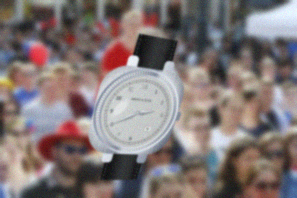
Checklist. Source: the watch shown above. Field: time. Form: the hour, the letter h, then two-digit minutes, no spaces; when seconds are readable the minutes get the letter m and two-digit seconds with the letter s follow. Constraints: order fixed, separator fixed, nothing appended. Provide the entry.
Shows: 2h40
